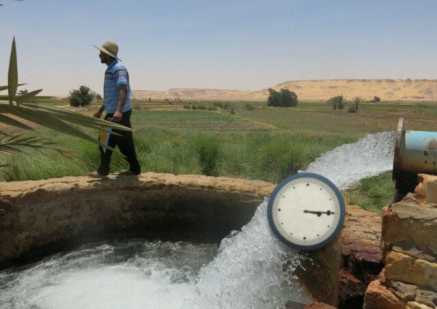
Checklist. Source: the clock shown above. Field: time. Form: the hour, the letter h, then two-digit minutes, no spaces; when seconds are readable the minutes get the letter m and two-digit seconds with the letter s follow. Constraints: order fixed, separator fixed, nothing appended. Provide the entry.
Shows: 3h15
